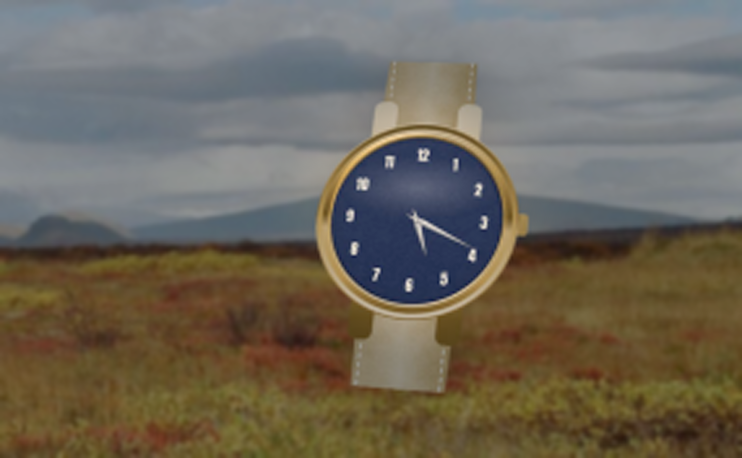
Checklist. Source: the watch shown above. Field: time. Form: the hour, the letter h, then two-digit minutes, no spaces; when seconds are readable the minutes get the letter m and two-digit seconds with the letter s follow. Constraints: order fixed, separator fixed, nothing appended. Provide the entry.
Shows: 5h19
